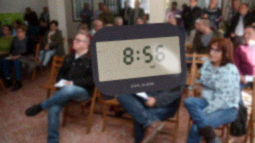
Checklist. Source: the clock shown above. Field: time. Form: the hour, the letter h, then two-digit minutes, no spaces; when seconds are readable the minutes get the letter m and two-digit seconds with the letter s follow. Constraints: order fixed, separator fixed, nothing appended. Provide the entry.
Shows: 8h56
